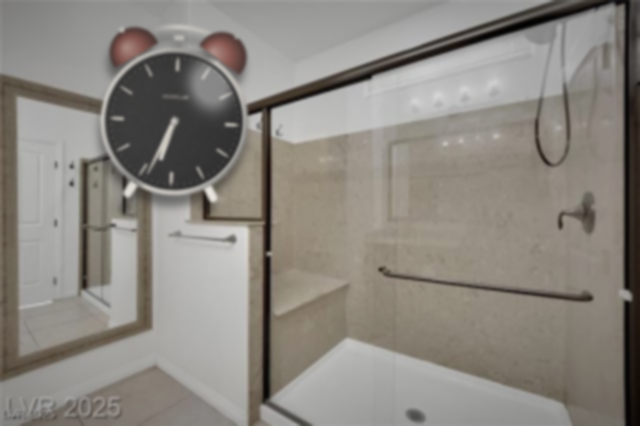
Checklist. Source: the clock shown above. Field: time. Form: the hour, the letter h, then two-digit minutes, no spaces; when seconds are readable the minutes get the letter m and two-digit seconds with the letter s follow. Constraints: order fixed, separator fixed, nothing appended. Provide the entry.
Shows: 6h34
